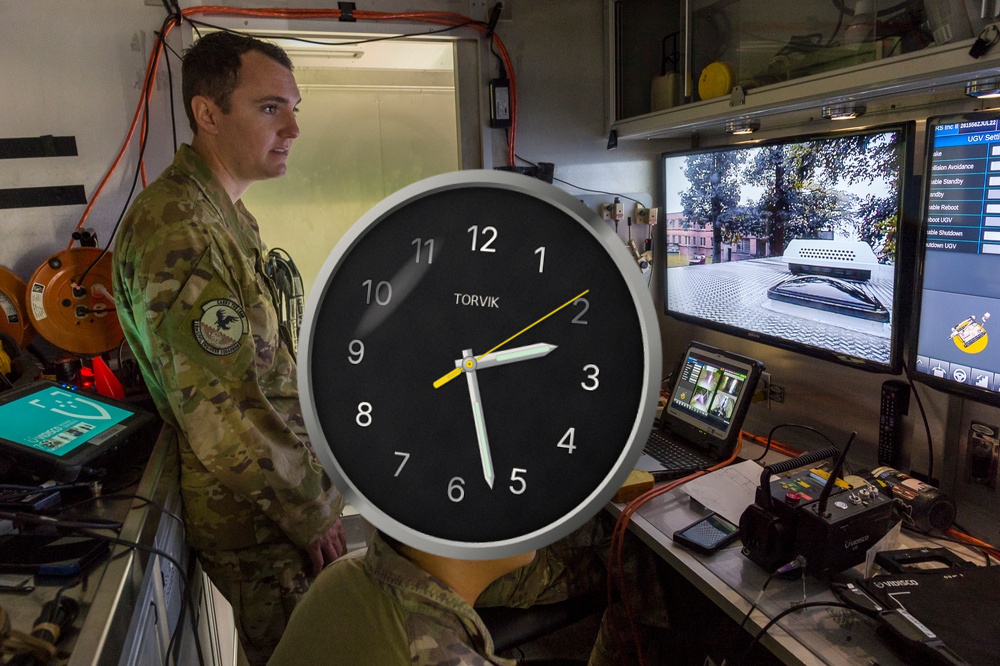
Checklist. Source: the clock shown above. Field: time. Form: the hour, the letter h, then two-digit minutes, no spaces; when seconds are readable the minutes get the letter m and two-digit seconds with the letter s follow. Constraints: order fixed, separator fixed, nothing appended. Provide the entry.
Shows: 2h27m09s
